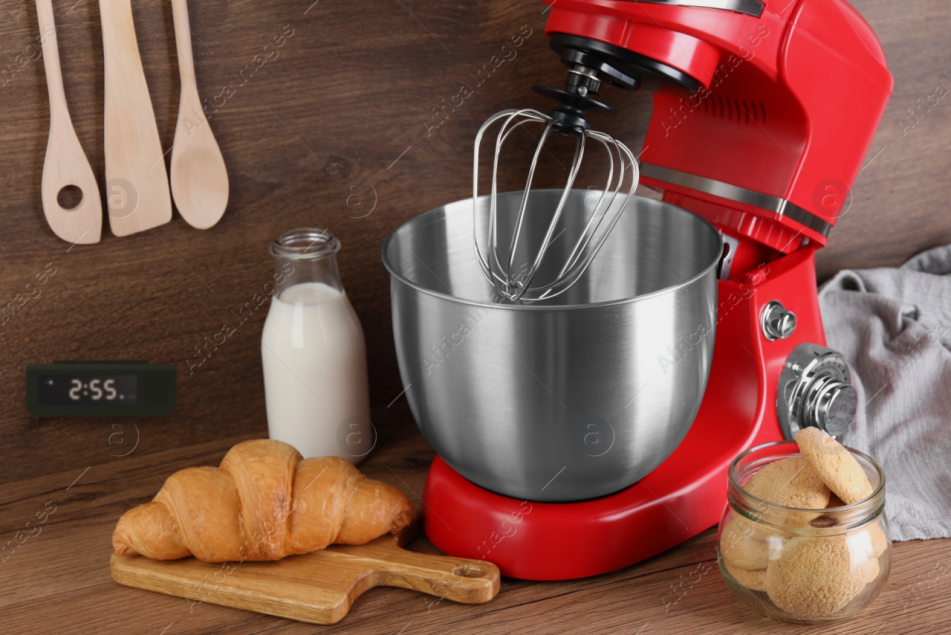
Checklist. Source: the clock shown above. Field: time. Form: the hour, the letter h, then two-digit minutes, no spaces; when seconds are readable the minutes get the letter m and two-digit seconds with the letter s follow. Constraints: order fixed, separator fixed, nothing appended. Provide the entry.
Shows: 2h55
